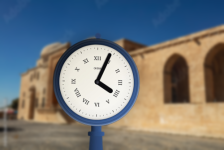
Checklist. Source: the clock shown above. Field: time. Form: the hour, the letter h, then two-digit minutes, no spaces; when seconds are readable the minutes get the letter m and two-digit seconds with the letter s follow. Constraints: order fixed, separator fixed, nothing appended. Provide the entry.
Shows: 4h04
